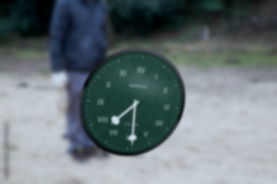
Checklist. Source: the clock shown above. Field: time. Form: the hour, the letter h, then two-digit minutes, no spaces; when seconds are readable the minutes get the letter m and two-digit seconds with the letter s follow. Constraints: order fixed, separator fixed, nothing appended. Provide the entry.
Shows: 7h29
